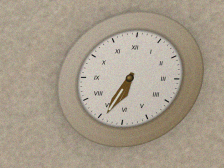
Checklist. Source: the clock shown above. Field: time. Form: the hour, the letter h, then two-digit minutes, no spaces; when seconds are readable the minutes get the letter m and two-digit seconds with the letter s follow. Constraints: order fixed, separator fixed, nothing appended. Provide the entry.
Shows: 6h34
